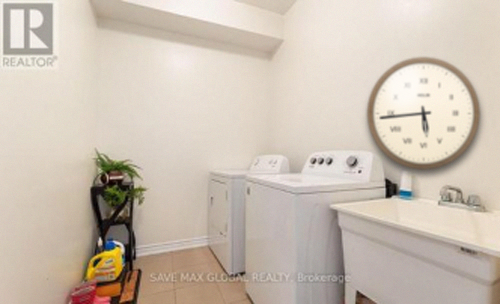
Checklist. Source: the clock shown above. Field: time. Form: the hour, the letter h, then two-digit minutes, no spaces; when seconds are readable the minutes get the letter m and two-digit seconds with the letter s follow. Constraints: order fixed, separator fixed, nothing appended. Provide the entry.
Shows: 5h44
